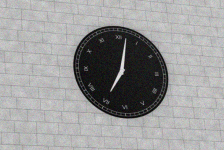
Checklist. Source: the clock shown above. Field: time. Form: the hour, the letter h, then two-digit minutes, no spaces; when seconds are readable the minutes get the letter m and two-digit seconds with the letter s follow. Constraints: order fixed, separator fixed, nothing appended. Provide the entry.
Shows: 7h02
